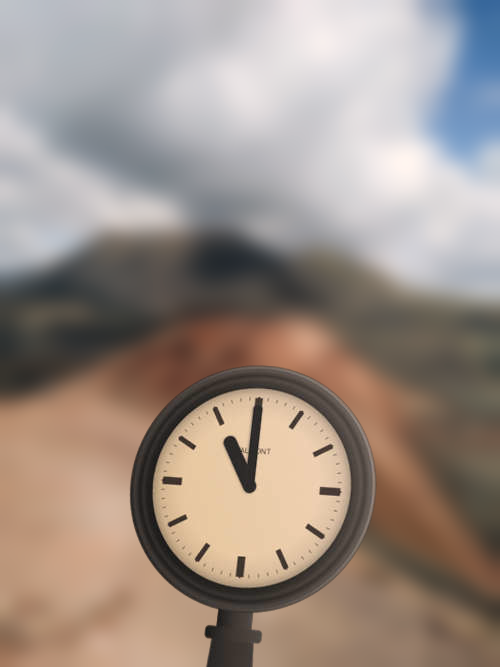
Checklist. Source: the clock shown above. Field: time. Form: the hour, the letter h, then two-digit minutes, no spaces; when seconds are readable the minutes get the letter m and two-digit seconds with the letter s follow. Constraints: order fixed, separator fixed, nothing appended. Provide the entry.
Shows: 11h00
